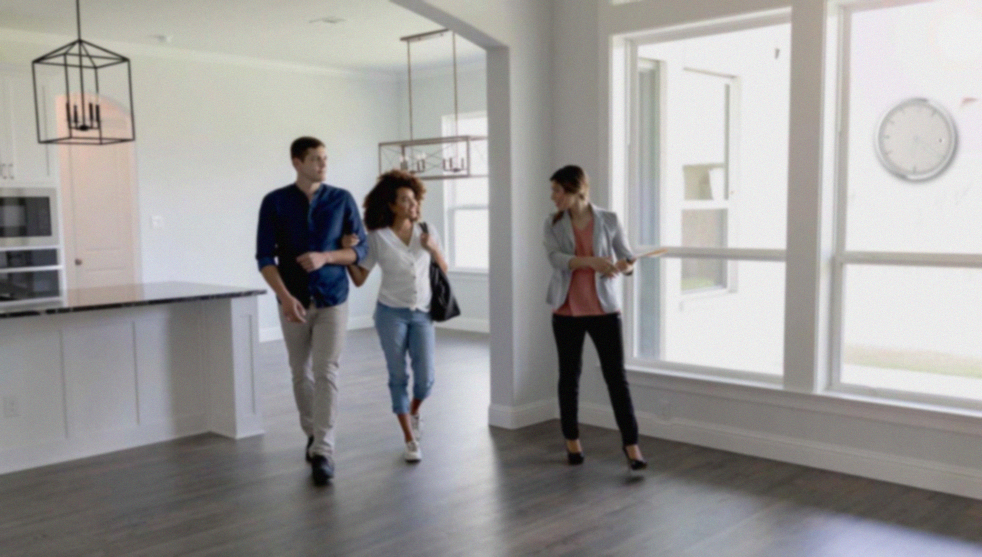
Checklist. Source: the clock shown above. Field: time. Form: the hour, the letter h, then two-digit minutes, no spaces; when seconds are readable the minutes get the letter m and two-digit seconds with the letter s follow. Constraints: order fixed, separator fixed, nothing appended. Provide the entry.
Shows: 6h21
